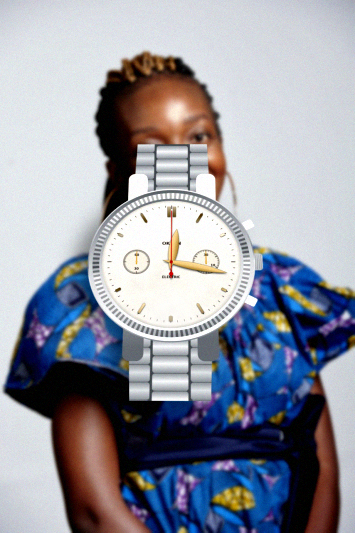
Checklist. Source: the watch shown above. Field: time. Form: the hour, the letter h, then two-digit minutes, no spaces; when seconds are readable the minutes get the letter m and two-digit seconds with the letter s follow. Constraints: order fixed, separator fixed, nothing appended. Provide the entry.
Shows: 12h17
